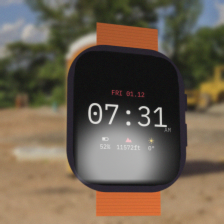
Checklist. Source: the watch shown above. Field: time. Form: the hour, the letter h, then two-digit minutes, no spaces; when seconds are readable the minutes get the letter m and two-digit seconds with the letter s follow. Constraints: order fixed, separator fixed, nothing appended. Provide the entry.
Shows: 7h31
